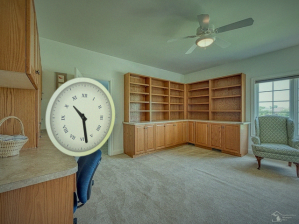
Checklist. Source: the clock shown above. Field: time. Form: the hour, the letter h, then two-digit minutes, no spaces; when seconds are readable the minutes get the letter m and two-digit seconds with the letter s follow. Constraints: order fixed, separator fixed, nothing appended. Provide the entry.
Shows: 10h28
